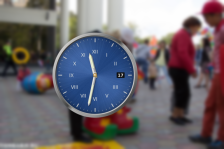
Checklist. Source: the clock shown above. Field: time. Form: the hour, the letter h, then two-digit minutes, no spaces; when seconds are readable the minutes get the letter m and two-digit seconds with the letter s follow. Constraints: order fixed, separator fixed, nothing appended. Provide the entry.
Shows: 11h32
